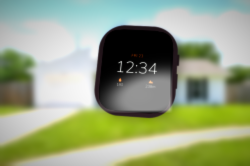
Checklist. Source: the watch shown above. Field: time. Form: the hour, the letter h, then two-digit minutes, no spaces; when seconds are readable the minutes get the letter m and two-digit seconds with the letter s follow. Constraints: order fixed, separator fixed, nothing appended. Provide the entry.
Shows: 12h34
